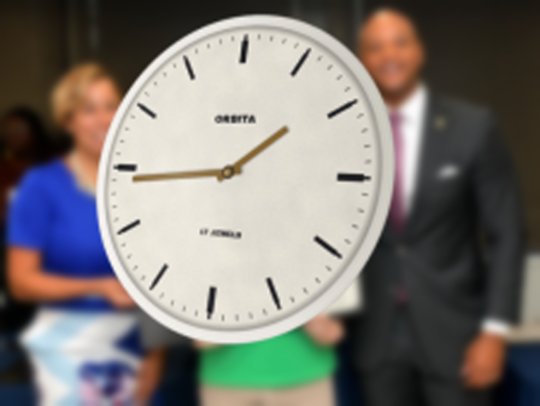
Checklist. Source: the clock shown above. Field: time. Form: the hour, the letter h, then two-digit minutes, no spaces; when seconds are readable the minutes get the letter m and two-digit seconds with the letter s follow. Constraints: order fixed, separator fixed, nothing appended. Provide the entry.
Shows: 1h44
